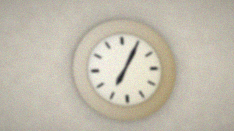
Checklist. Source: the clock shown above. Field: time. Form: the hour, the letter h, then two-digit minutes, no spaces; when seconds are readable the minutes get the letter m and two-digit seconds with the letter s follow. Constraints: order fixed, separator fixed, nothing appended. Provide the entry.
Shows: 7h05
